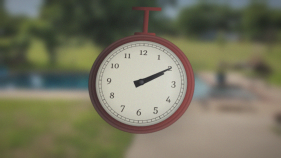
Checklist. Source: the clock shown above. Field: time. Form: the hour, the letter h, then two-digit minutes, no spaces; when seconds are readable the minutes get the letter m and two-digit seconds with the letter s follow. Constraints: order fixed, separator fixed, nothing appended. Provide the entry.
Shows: 2h10
